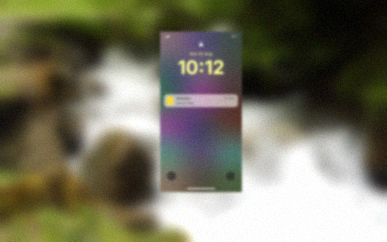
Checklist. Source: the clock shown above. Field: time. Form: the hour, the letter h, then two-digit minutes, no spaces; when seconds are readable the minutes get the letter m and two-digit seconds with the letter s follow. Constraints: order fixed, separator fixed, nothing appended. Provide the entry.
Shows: 10h12
